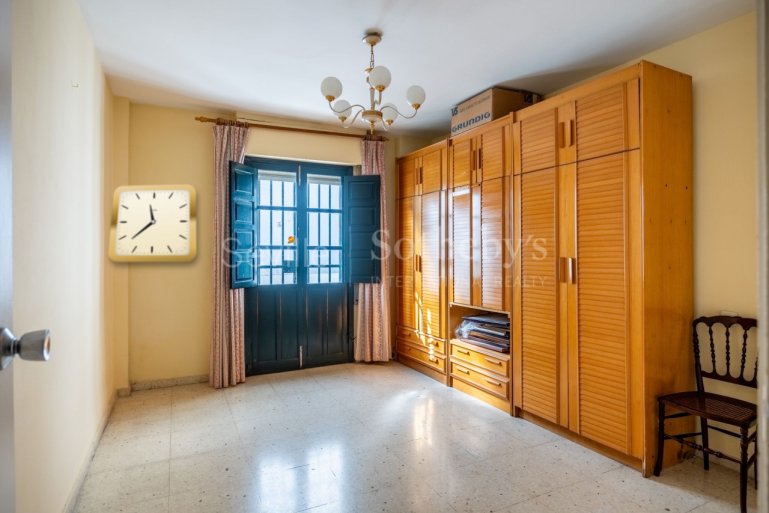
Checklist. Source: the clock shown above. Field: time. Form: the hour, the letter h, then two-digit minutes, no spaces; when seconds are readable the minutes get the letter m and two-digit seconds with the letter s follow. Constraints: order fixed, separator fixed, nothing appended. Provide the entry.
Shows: 11h38
